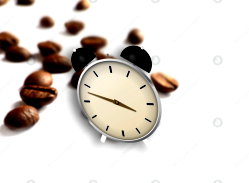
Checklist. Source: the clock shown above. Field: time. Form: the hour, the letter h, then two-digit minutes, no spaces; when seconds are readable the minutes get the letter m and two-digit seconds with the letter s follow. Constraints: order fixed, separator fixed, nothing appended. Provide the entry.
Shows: 3h48
